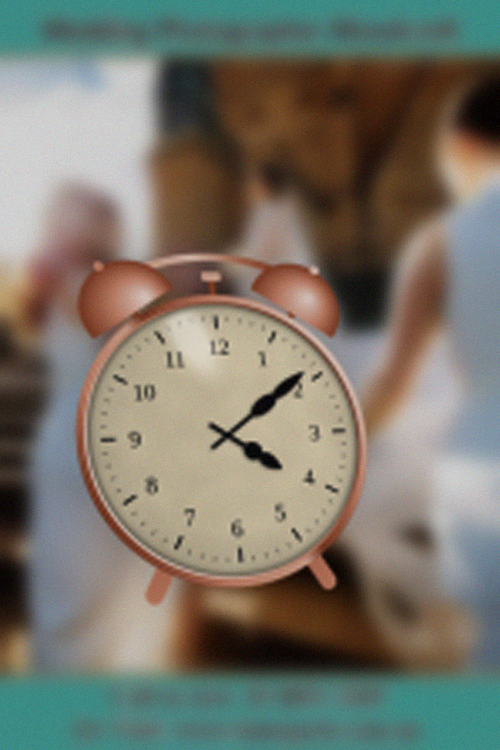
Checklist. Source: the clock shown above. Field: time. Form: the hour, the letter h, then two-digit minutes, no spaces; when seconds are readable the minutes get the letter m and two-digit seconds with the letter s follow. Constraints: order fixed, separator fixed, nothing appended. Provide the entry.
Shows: 4h09
